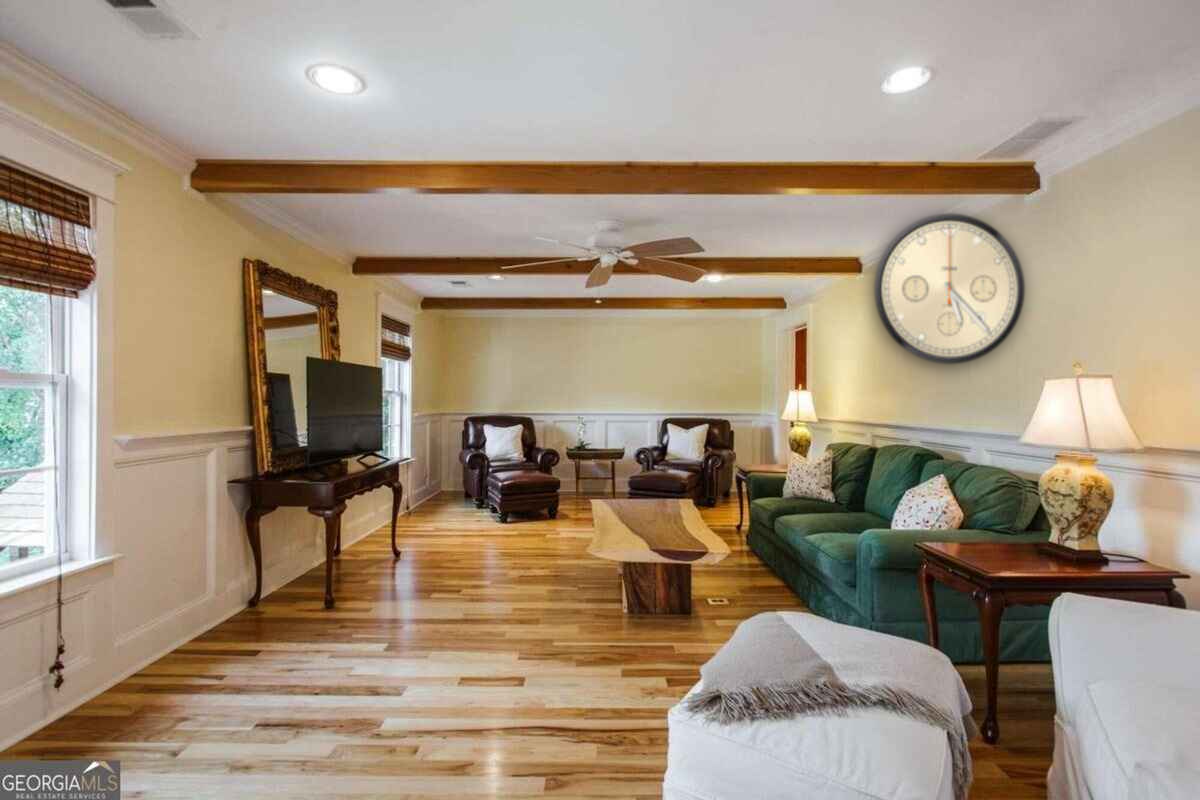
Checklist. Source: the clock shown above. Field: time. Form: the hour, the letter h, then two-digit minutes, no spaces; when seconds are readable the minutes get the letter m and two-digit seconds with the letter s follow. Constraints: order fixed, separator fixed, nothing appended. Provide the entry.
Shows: 5h23
